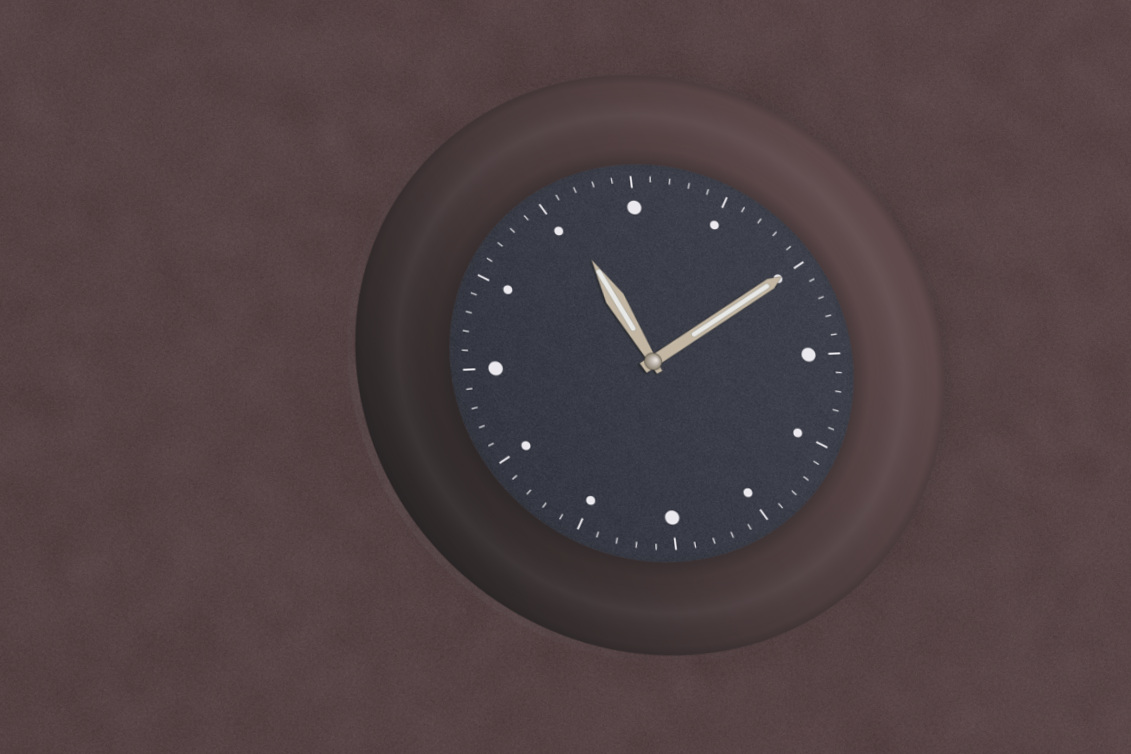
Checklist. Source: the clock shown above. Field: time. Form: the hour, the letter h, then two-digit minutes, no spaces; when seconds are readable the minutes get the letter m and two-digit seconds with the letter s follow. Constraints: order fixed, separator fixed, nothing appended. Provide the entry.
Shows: 11h10
